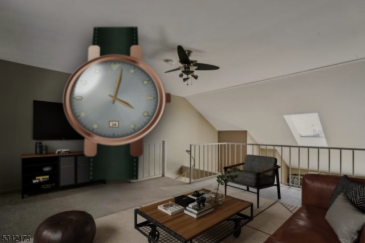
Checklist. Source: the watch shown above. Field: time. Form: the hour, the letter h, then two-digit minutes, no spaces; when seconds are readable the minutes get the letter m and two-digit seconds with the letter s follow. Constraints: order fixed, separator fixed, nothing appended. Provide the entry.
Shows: 4h02
